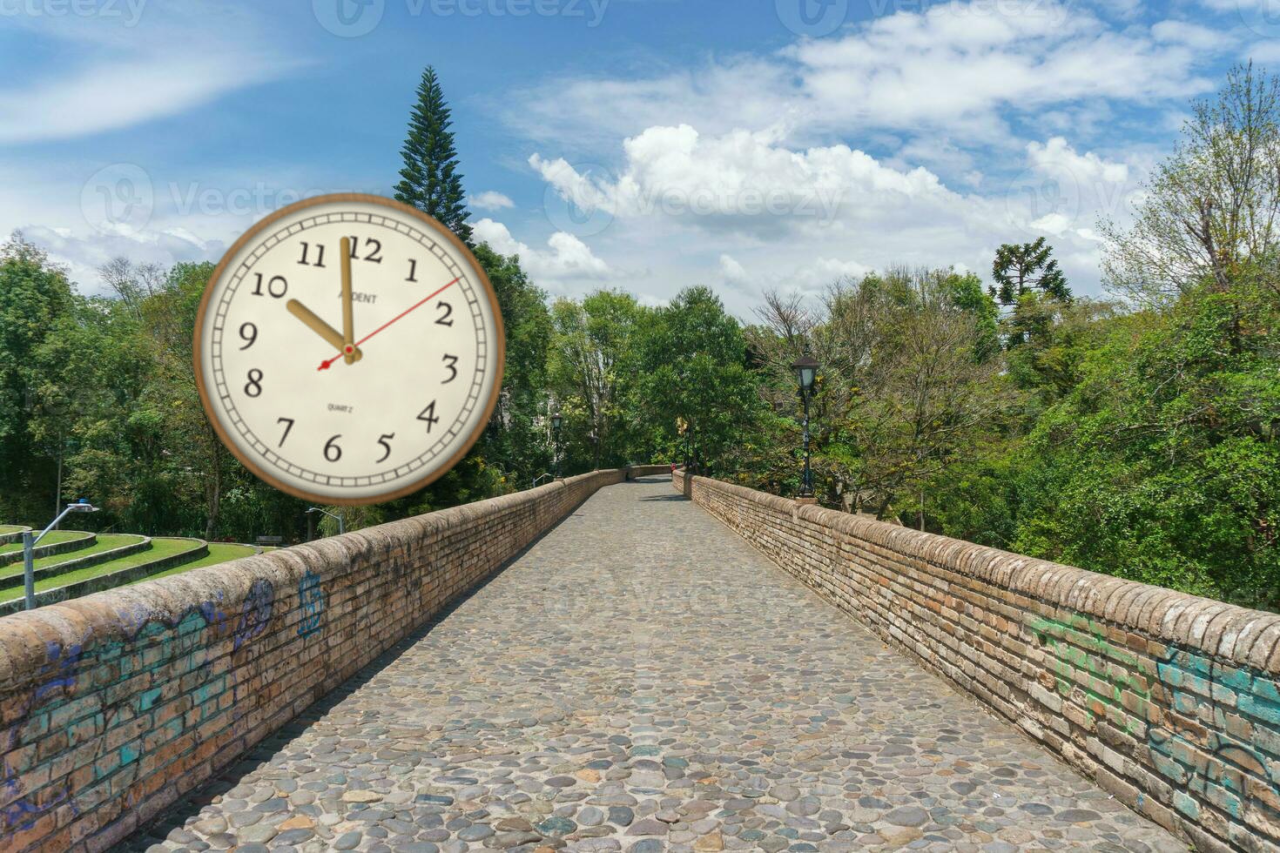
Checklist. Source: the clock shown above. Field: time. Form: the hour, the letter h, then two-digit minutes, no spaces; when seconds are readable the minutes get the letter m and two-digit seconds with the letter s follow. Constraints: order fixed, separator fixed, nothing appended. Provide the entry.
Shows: 9h58m08s
